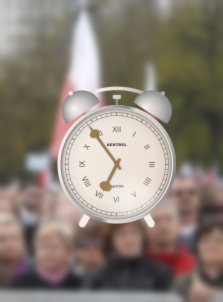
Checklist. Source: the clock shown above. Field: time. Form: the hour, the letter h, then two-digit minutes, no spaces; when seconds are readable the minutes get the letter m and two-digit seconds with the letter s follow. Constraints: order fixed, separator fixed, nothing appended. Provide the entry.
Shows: 6h54
